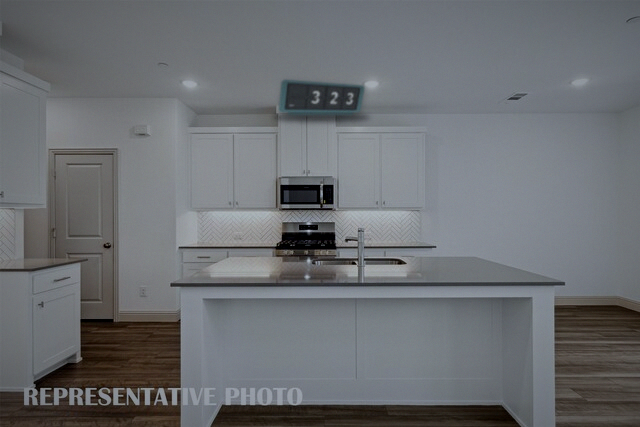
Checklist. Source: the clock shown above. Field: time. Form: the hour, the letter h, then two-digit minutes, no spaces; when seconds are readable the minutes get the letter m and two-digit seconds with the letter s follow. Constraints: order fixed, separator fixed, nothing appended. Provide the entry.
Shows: 3h23
